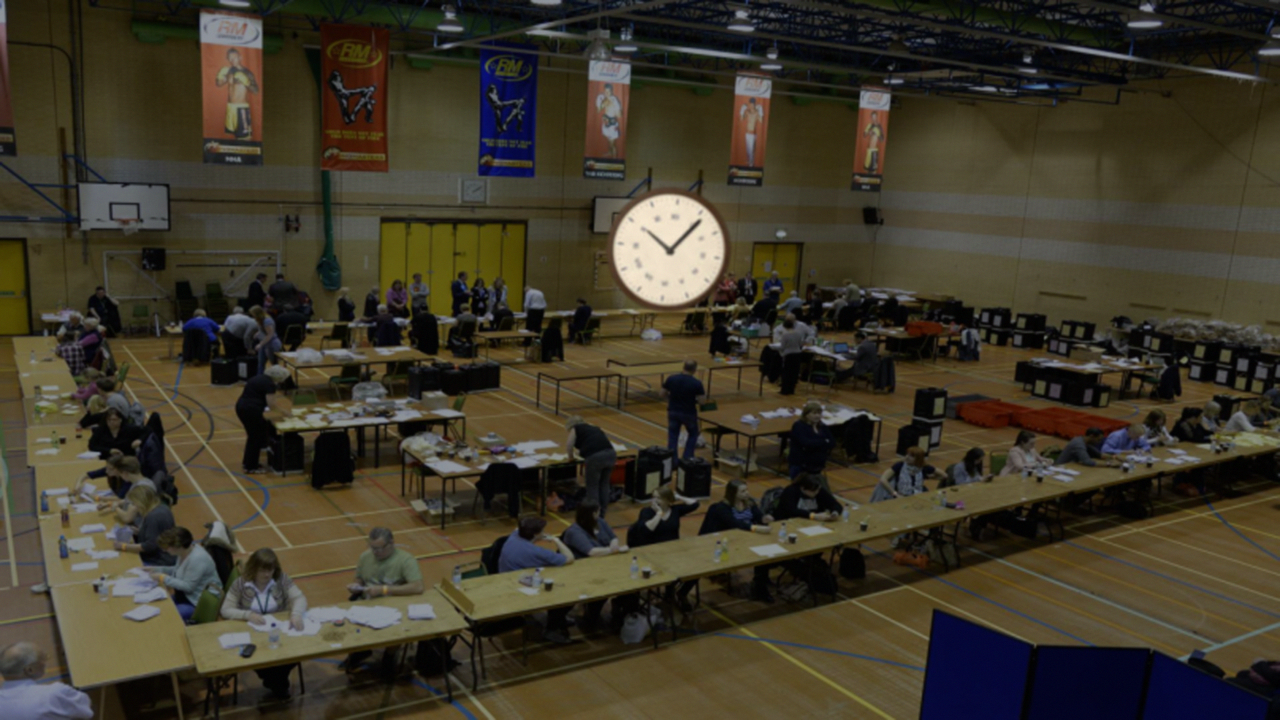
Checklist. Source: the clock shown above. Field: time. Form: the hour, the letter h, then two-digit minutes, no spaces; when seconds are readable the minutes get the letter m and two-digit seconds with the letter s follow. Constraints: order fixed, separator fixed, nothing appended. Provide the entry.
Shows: 10h06
